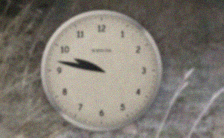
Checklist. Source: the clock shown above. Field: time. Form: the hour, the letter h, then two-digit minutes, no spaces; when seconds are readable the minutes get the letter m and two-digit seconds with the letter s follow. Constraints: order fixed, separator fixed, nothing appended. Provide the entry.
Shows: 9h47
